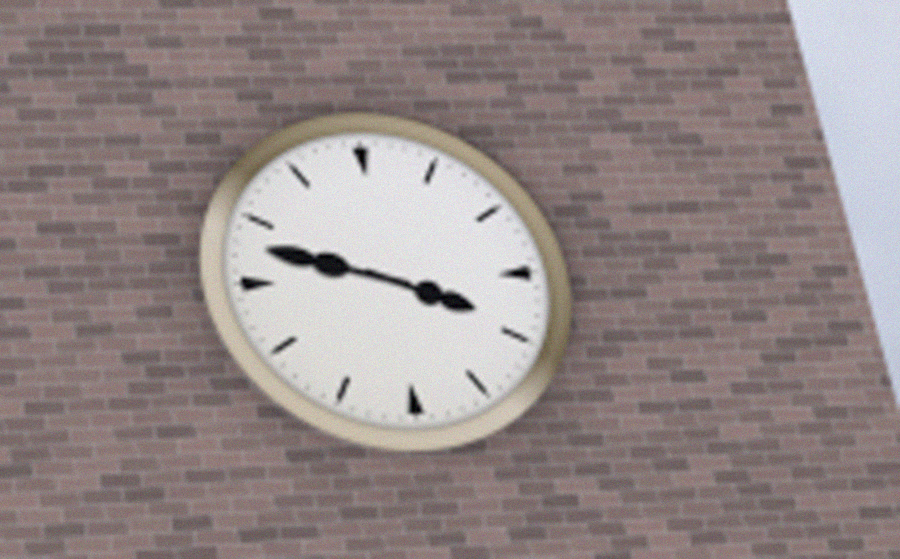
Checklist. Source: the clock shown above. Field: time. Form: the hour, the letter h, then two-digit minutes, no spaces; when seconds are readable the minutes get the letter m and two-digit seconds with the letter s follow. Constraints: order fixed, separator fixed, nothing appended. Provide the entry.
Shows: 3h48
